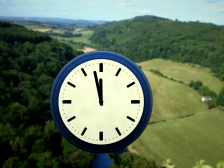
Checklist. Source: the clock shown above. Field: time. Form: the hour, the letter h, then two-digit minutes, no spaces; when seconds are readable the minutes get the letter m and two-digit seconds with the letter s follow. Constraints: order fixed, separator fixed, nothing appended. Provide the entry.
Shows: 11h58
